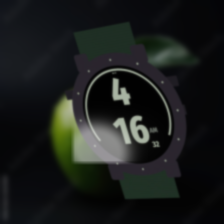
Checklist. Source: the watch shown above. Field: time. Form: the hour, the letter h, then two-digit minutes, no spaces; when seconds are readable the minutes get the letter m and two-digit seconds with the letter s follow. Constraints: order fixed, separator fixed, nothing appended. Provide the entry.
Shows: 4h16
